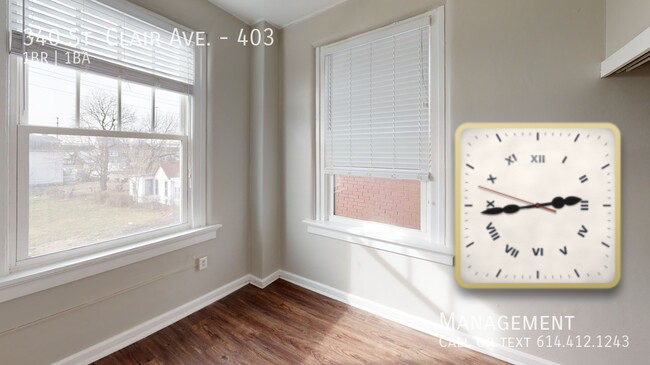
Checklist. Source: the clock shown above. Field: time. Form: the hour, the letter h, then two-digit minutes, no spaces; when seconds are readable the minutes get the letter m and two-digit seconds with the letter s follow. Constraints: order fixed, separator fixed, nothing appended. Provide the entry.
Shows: 2h43m48s
